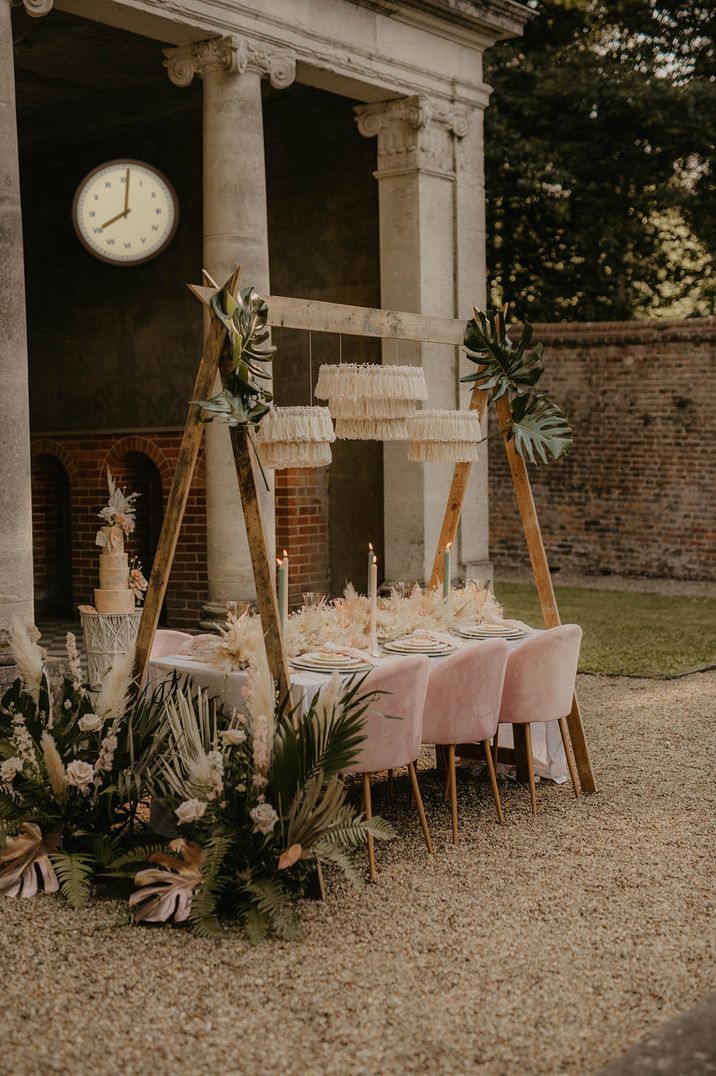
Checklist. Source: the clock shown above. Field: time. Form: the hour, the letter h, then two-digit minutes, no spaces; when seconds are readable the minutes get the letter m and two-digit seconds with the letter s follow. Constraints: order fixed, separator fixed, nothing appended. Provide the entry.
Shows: 8h01
